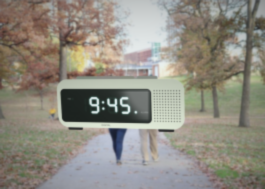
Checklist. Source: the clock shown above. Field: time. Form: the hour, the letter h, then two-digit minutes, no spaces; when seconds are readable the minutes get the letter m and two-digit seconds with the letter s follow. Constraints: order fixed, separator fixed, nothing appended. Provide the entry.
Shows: 9h45
